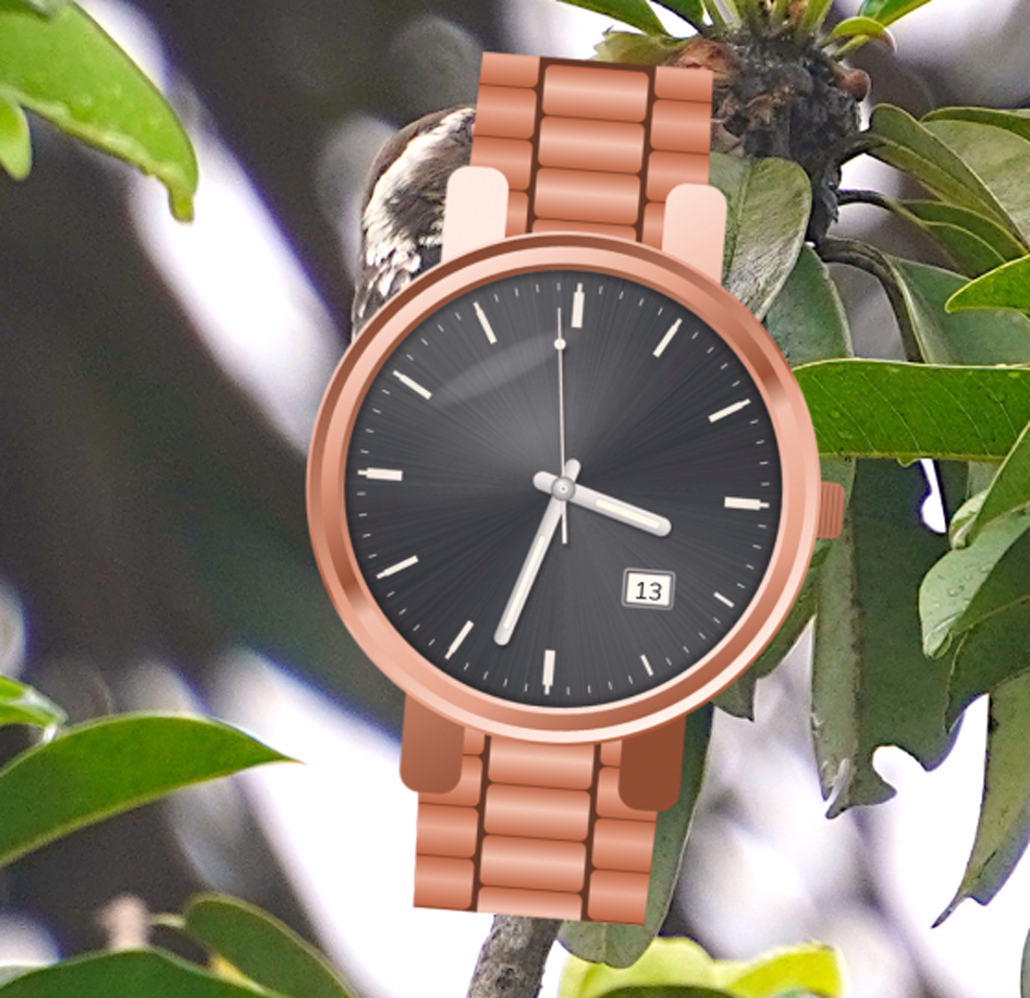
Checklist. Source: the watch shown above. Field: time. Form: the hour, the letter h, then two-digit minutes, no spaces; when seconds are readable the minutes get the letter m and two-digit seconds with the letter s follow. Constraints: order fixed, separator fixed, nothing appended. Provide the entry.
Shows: 3h32m59s
